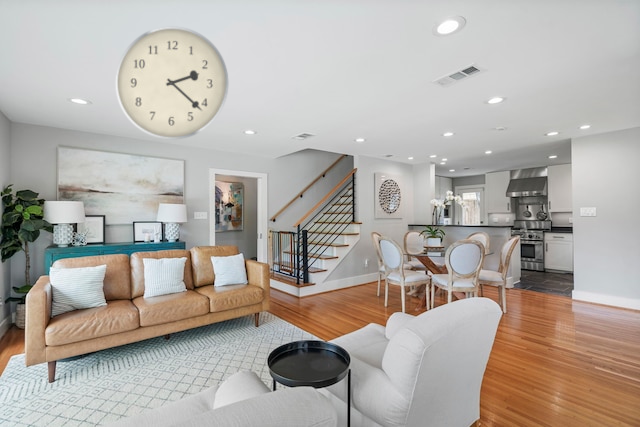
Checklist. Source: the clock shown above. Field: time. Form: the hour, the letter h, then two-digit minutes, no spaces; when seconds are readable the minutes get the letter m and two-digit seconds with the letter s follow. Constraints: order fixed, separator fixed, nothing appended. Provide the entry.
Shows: 2h22
